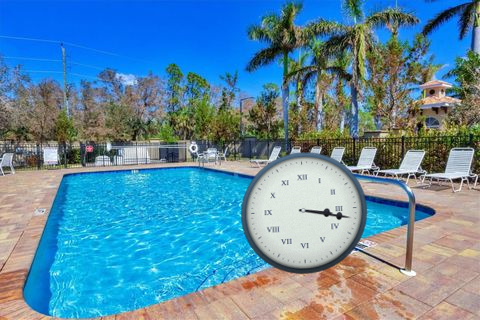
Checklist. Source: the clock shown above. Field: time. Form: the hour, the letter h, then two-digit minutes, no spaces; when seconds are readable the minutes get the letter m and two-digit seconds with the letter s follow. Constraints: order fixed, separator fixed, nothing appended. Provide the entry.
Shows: 3h17
